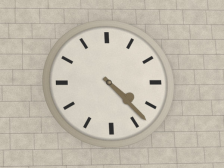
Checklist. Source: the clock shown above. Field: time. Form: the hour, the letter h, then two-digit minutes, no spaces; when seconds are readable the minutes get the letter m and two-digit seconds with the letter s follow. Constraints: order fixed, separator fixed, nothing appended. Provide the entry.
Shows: 4h23
